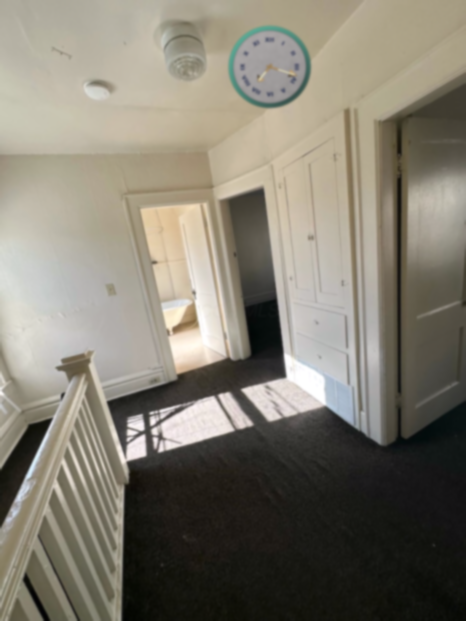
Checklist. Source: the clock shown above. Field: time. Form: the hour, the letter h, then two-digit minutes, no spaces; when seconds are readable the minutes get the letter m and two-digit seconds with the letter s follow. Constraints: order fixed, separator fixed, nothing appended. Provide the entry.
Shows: 7h18
